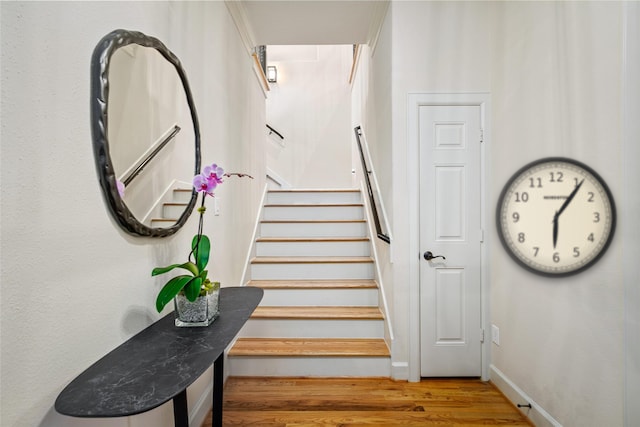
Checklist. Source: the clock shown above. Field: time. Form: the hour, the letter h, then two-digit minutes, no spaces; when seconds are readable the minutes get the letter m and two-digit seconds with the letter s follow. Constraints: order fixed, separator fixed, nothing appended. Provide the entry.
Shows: 6h06
